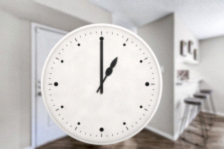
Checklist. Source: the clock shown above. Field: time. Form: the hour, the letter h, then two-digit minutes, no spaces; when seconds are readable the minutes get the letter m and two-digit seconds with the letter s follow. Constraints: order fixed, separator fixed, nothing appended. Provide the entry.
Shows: 1h00
